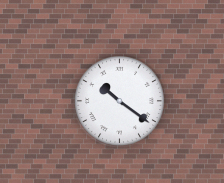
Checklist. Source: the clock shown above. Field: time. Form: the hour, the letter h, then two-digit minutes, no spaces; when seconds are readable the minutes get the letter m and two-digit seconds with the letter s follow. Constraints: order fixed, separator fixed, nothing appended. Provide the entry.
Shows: 10h21
